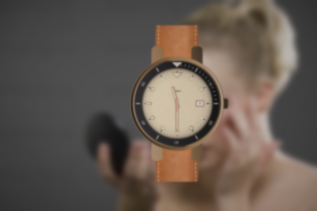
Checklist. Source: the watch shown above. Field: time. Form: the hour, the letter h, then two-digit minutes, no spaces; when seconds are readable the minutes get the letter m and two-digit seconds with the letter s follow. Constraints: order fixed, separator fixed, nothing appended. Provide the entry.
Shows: 11h30
